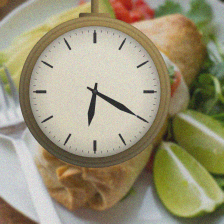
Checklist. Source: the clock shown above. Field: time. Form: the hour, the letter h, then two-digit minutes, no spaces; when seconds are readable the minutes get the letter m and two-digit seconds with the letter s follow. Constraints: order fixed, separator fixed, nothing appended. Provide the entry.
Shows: 6h20
